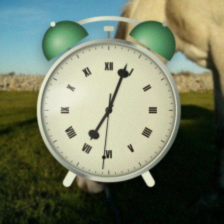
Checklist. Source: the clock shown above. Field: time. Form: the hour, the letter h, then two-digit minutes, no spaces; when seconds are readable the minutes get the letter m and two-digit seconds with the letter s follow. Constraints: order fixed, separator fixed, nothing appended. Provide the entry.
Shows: 7h03m31s
